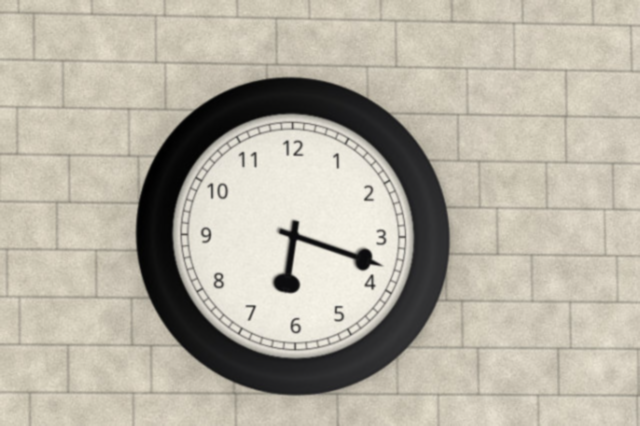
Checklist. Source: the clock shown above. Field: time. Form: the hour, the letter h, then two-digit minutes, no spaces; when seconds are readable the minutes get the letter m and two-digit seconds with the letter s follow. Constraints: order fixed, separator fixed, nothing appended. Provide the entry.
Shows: 6h18
